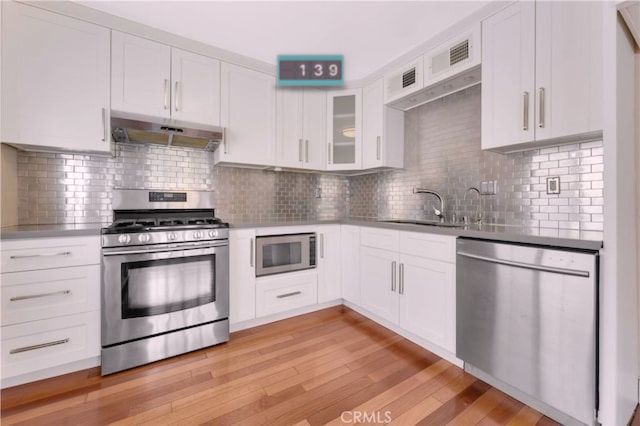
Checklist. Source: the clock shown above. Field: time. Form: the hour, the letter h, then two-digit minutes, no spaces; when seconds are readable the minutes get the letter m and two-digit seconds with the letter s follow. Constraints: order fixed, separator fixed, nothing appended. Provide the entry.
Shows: 1h39
